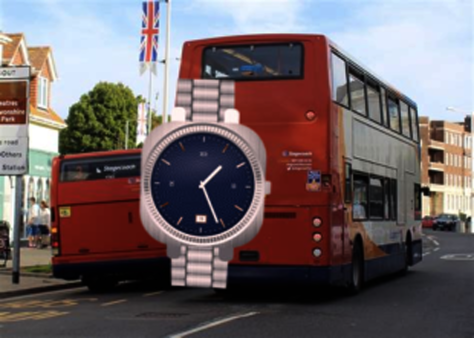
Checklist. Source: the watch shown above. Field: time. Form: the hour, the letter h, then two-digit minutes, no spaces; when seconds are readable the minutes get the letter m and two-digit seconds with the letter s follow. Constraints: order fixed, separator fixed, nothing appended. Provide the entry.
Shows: 1h26
